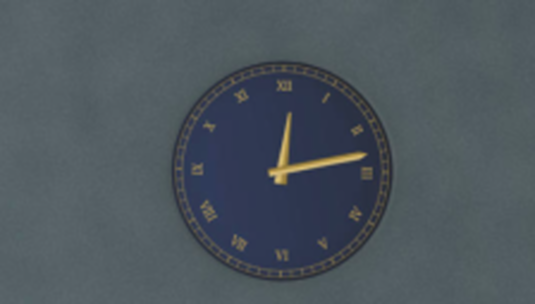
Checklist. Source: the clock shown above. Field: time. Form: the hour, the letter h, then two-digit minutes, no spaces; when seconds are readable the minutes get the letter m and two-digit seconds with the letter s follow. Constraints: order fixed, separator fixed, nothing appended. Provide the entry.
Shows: 12h13
